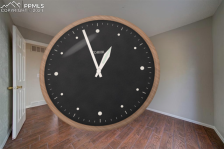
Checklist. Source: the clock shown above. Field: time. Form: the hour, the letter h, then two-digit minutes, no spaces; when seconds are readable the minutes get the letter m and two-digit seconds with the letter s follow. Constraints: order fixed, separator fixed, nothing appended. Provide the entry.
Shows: 12h57
